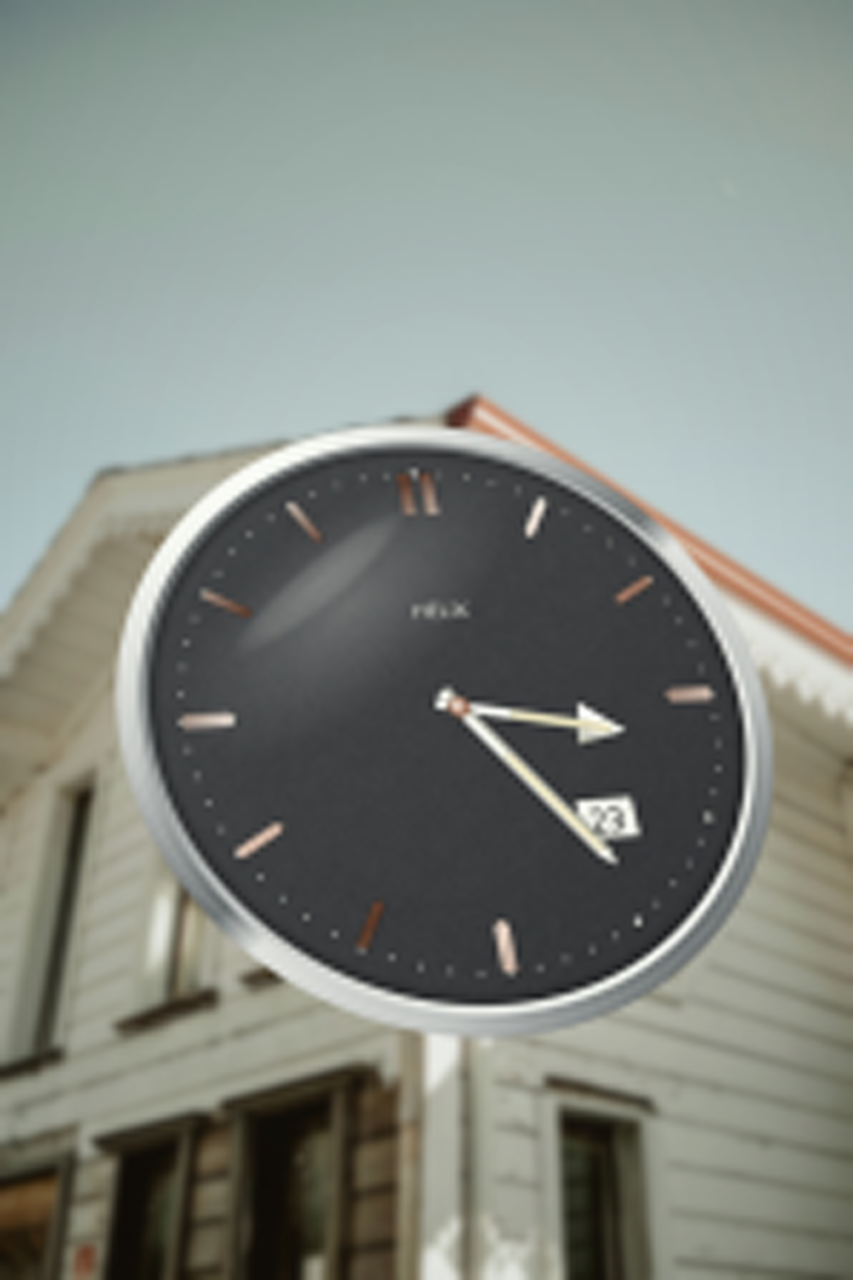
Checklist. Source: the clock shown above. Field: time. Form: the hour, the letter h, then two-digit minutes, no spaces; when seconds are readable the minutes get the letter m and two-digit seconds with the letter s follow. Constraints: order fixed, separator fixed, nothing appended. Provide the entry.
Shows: 3h24
